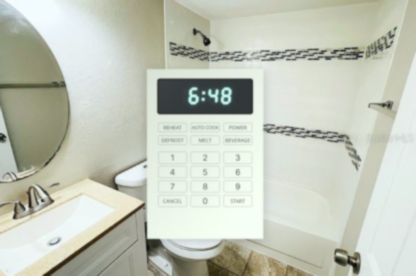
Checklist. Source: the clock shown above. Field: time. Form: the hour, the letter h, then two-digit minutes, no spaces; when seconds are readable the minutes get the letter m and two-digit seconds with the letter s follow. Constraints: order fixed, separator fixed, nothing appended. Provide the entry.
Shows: 6h48
